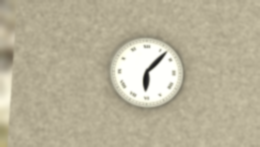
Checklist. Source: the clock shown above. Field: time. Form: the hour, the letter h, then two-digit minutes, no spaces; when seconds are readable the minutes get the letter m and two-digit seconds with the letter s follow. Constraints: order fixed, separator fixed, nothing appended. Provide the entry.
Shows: 6h07
